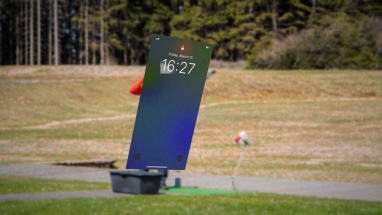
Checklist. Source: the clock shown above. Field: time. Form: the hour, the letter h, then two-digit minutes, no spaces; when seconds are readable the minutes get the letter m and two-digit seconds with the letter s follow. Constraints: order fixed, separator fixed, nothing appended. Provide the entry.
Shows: 16h27
